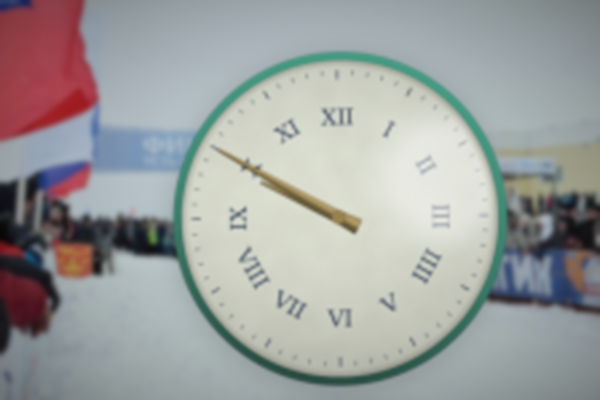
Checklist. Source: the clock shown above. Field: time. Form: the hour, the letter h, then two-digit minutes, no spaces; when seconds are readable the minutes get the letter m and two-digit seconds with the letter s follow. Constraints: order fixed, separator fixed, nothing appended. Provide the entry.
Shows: 9h50
